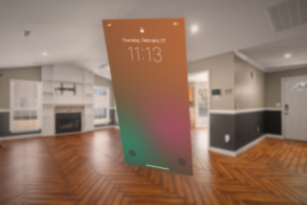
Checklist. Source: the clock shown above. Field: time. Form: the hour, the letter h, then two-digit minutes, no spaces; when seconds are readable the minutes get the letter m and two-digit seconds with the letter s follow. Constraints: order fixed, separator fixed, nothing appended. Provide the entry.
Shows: 11h13
